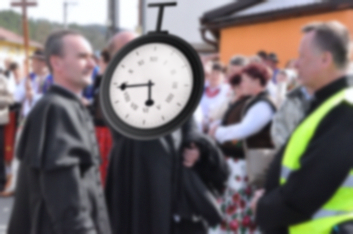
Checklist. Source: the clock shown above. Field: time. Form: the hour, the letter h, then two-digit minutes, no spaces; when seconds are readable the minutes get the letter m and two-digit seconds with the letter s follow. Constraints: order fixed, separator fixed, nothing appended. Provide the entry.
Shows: 5h44
